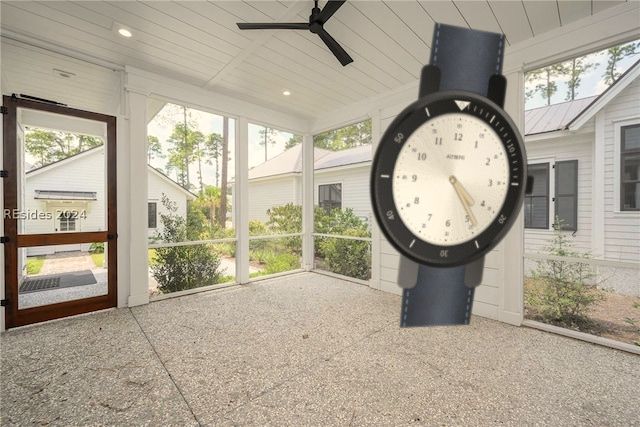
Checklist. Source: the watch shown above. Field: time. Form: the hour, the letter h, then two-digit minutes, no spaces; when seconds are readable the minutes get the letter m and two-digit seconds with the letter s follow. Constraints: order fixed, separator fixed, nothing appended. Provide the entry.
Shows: 4h24
